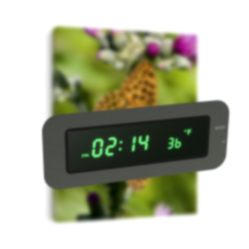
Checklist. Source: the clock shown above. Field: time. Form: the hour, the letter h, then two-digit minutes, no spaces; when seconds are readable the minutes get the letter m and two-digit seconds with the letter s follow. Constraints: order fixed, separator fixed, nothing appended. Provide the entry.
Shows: 2h14
